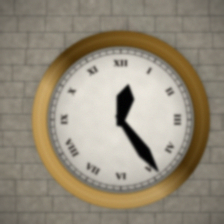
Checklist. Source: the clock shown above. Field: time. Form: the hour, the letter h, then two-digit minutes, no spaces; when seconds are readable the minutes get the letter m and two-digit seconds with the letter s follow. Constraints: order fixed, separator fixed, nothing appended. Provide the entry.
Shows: 12h24
